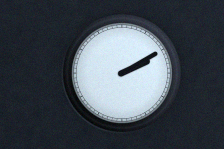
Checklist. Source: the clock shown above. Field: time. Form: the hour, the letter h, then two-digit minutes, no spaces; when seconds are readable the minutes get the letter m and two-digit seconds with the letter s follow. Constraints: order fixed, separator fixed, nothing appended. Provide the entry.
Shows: 2h10
